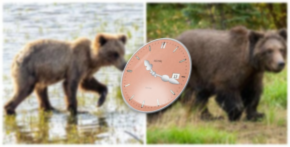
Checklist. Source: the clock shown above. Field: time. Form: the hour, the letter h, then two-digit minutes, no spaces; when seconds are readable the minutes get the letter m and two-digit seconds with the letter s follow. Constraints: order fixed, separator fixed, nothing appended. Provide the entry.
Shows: 10h17
